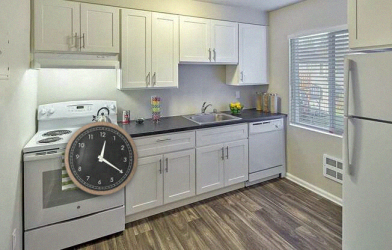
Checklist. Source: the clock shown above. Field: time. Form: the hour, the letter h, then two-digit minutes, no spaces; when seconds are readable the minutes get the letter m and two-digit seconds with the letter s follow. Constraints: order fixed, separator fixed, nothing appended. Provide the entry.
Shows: 12h20
